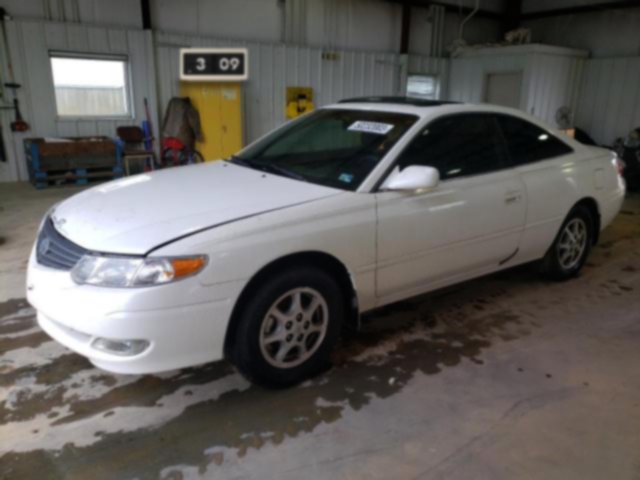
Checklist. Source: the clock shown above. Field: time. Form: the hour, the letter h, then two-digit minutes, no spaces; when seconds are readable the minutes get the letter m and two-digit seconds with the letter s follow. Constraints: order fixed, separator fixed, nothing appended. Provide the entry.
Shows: 3h09
